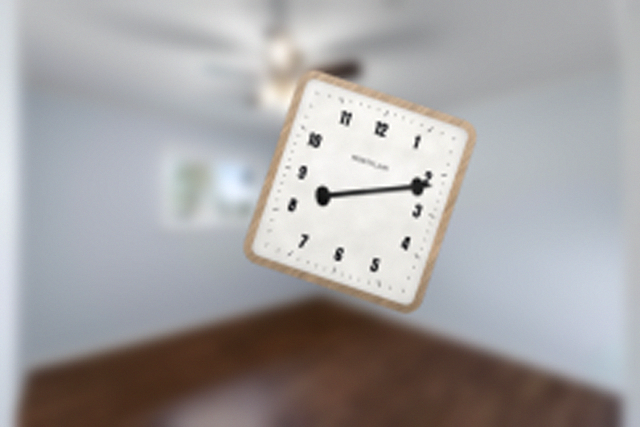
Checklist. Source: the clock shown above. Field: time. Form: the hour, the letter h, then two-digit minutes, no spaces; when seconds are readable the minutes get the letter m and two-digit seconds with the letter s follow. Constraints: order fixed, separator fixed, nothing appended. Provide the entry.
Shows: 8h11
